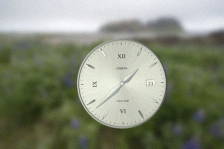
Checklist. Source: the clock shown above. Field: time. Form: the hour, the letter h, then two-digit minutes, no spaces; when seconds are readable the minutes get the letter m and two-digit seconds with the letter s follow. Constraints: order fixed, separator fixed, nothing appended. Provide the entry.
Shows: 1h38
